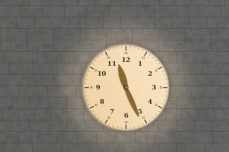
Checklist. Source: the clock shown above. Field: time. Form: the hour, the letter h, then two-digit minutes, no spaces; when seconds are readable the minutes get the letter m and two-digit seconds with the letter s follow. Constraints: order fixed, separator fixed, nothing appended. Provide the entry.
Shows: 11h26
